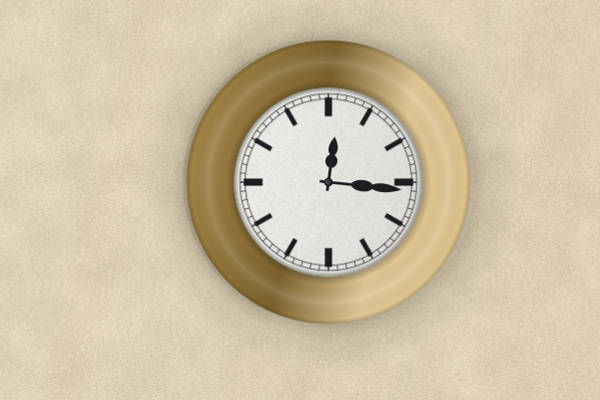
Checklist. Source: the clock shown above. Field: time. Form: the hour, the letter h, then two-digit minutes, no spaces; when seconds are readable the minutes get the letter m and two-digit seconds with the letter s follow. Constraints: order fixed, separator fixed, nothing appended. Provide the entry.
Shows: 12h16
